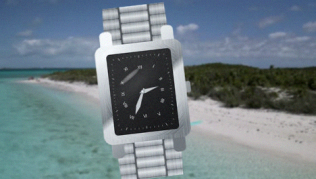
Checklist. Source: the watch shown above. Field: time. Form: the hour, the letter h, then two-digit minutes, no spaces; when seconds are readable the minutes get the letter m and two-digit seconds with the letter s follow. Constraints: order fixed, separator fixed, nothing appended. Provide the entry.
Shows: 2h34
